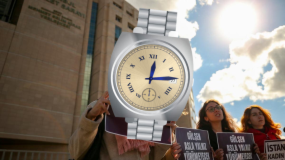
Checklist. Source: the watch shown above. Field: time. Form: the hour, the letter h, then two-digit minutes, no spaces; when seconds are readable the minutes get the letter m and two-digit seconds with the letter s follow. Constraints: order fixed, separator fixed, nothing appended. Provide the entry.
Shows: 12h14
